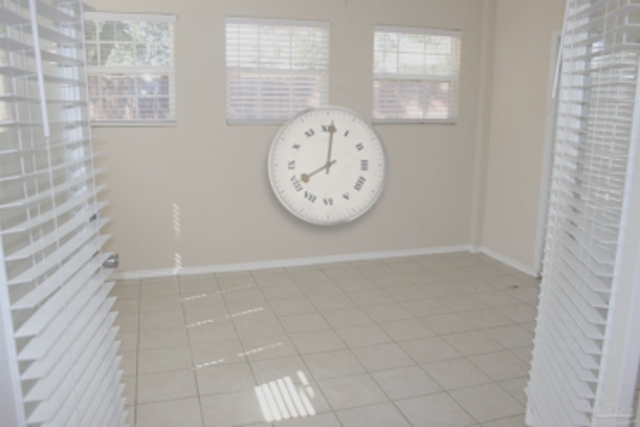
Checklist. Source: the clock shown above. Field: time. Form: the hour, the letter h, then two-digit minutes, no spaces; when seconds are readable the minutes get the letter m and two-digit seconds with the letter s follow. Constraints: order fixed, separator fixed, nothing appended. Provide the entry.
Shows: 8h01
